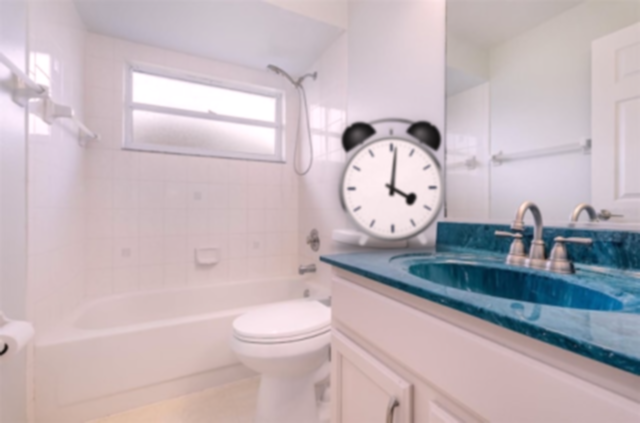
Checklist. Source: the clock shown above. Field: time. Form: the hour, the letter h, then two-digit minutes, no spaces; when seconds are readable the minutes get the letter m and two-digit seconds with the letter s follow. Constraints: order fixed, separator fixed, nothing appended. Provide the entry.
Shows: 4h01
